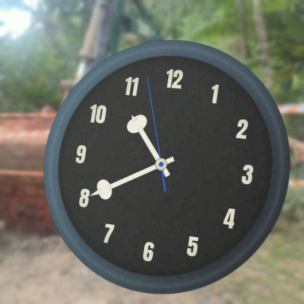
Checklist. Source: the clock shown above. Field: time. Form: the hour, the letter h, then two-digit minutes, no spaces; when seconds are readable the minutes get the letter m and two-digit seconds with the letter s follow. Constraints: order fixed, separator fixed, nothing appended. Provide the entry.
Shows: 10h39m57s
